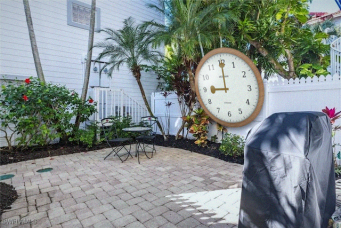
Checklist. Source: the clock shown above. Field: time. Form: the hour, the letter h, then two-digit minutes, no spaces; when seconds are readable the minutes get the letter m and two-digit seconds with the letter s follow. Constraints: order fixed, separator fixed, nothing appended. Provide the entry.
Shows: 9h00
